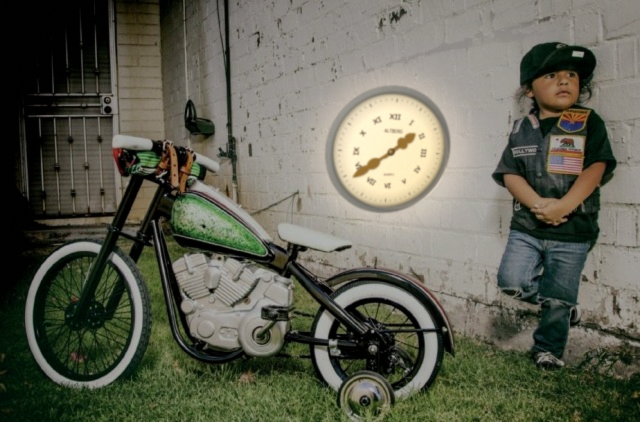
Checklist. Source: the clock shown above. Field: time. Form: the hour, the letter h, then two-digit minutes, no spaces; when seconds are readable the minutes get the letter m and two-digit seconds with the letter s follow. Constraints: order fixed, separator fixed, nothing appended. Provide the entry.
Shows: 1h39
